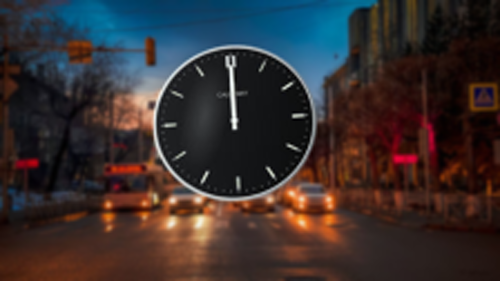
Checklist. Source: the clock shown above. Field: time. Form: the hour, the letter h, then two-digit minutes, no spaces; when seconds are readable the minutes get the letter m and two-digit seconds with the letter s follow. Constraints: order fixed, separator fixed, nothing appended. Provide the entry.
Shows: 12h00
